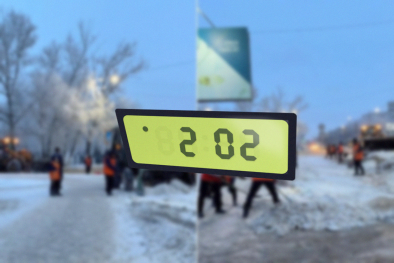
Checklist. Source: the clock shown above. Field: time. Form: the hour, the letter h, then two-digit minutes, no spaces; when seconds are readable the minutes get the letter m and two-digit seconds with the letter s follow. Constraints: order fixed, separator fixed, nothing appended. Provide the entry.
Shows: 2h02
